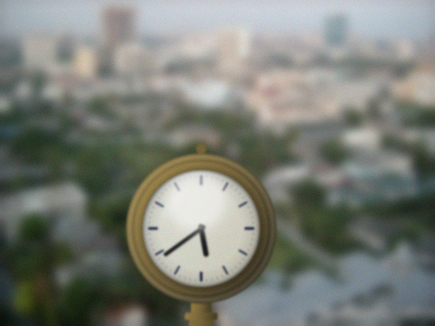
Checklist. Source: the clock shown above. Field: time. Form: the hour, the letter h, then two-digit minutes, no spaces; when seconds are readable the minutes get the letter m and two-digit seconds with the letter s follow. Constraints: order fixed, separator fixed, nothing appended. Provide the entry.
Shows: 5h39
